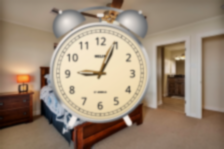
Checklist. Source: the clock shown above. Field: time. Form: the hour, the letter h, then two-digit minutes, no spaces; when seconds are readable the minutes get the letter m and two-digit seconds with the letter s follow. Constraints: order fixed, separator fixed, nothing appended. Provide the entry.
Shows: 9h04
